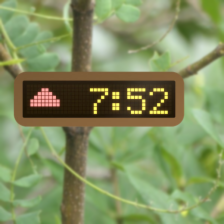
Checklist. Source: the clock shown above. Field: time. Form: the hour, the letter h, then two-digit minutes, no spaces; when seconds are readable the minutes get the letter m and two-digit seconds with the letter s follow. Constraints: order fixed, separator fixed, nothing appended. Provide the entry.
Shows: 7h52
